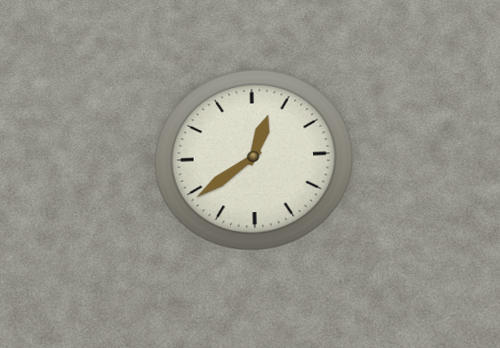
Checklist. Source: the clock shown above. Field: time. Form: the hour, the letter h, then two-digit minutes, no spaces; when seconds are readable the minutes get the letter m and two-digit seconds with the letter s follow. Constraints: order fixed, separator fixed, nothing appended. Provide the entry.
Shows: 12h39
